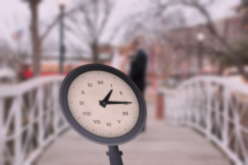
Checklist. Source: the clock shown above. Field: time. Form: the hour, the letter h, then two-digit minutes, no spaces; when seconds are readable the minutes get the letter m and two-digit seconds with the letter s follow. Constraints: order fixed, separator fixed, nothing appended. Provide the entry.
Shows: 1h15
